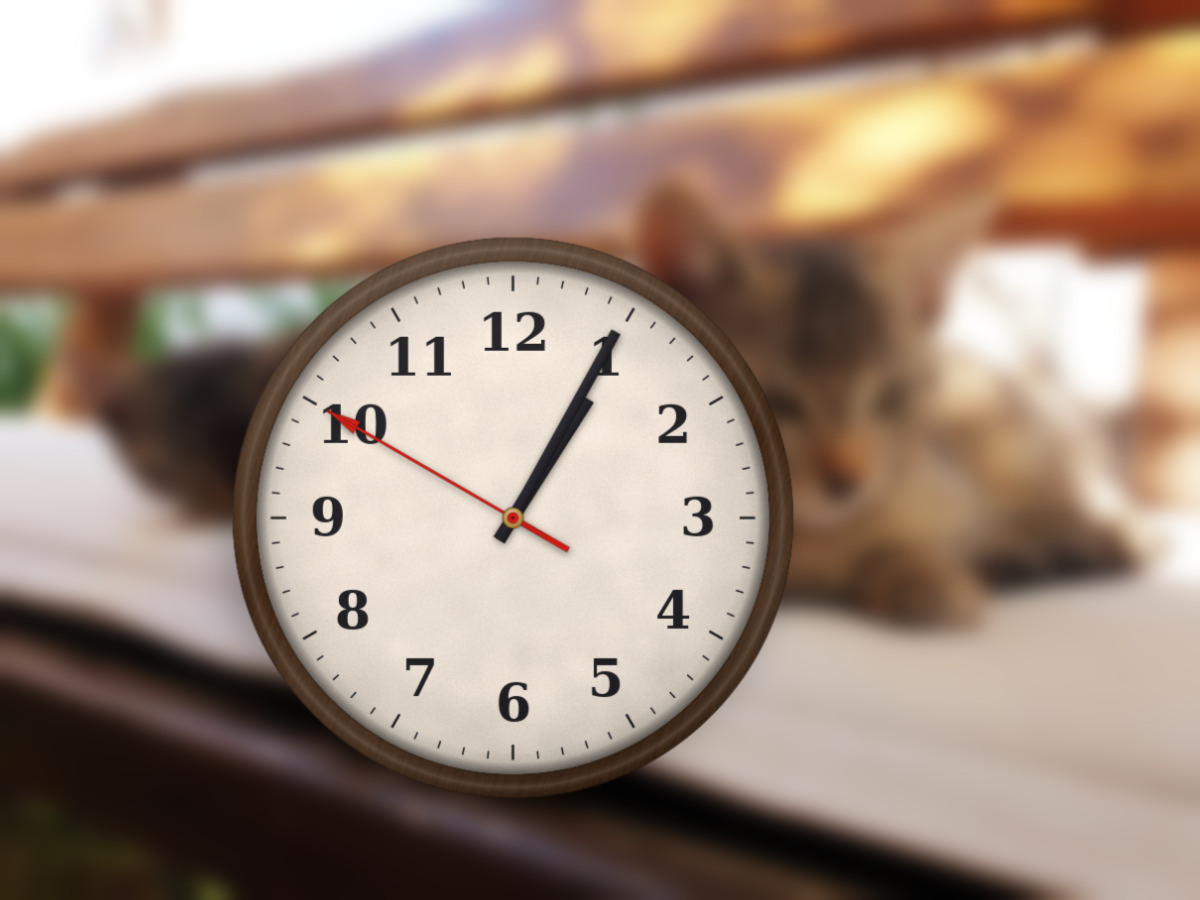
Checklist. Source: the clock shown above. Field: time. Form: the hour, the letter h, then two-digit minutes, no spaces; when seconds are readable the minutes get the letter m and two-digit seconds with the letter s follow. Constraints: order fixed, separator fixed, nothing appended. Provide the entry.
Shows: 1h04m50s
